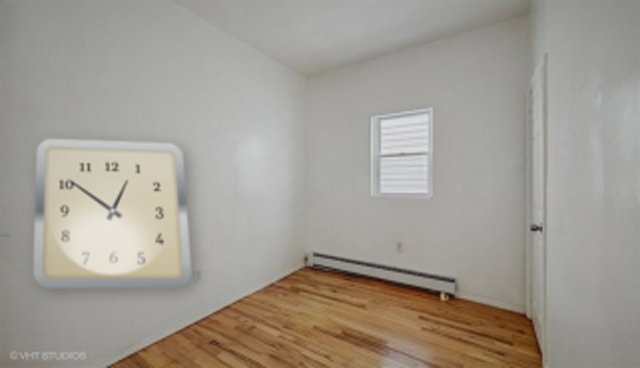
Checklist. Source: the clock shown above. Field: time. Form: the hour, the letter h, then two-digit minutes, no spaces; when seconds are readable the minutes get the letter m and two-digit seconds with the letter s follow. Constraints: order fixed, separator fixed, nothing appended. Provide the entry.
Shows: 12h51
